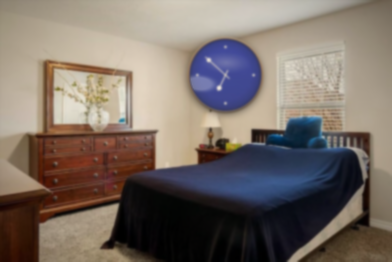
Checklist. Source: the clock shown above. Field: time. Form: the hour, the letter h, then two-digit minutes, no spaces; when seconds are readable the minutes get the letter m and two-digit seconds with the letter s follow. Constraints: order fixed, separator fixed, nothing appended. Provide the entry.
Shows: 6h52
